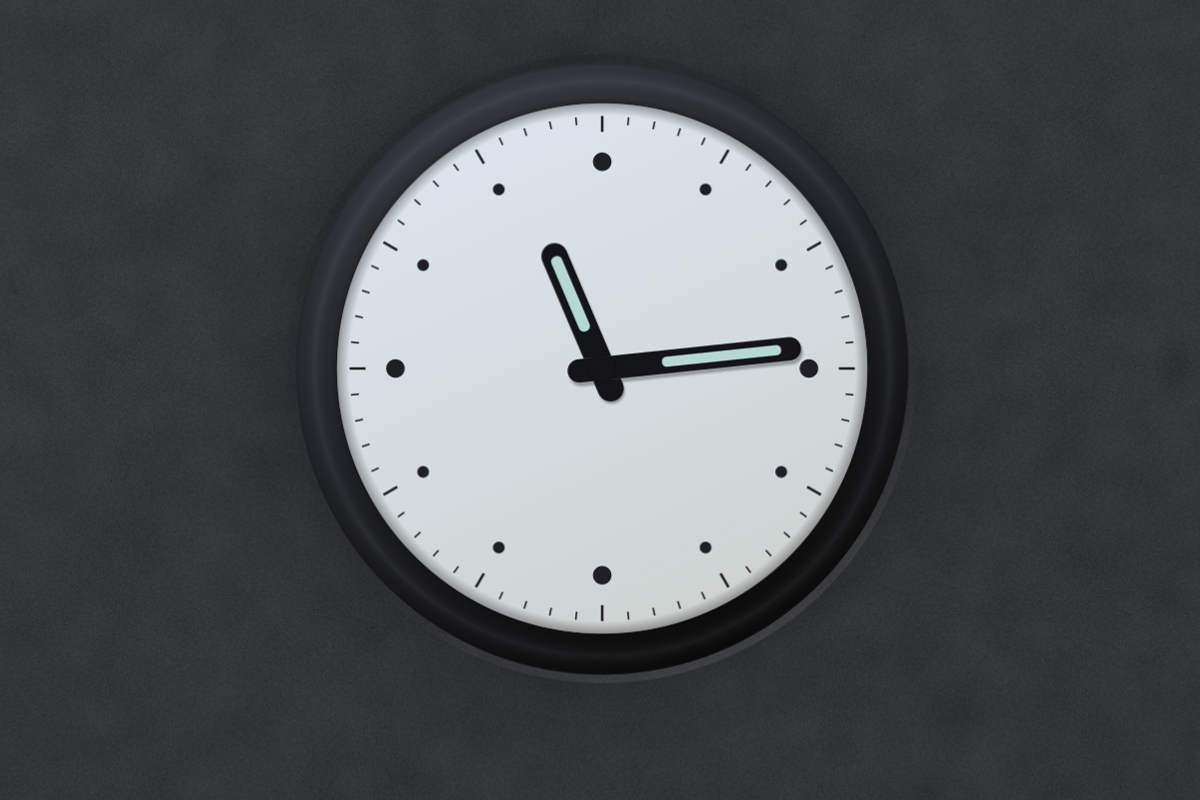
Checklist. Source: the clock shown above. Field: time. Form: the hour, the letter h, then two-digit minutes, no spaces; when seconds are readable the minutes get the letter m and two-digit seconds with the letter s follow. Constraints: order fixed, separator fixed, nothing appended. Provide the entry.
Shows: 11h14
